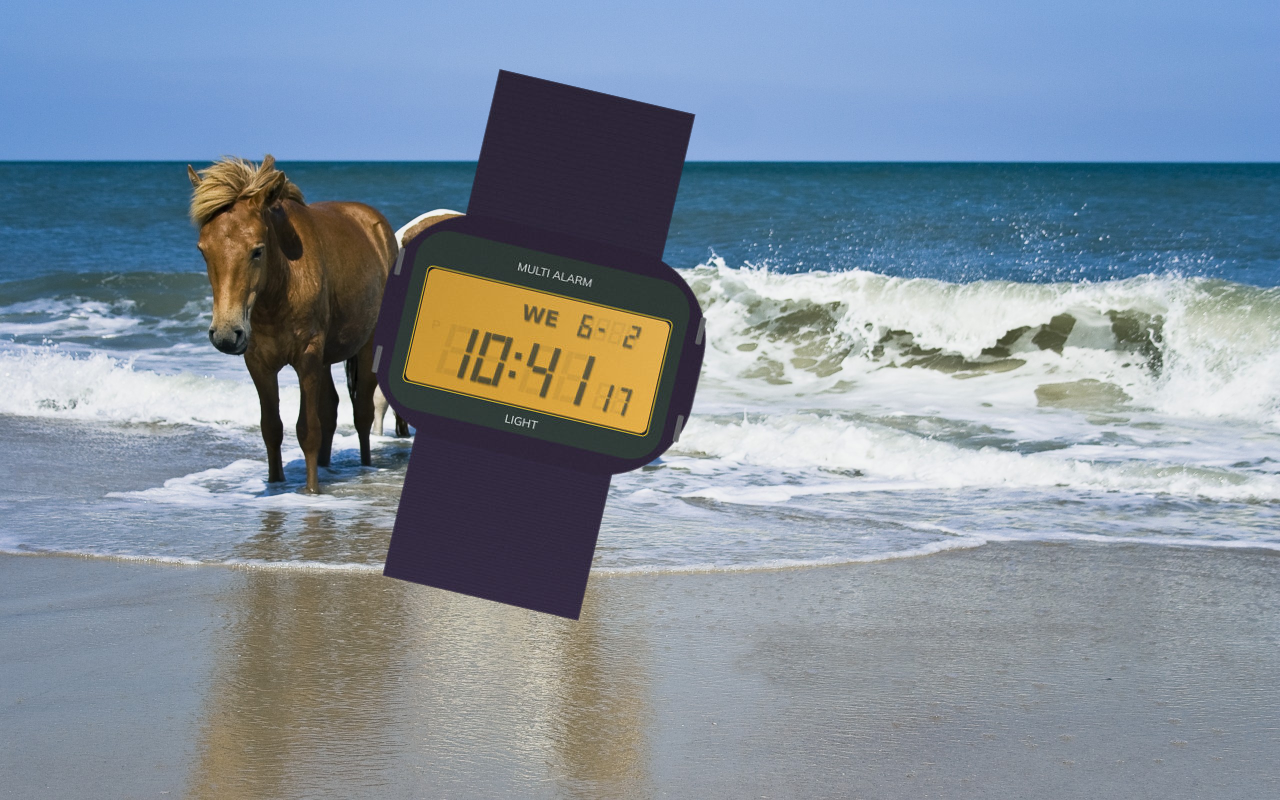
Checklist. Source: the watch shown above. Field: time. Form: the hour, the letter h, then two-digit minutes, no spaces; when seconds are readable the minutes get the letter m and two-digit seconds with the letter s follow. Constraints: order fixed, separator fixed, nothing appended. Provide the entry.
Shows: 10h41m17s
